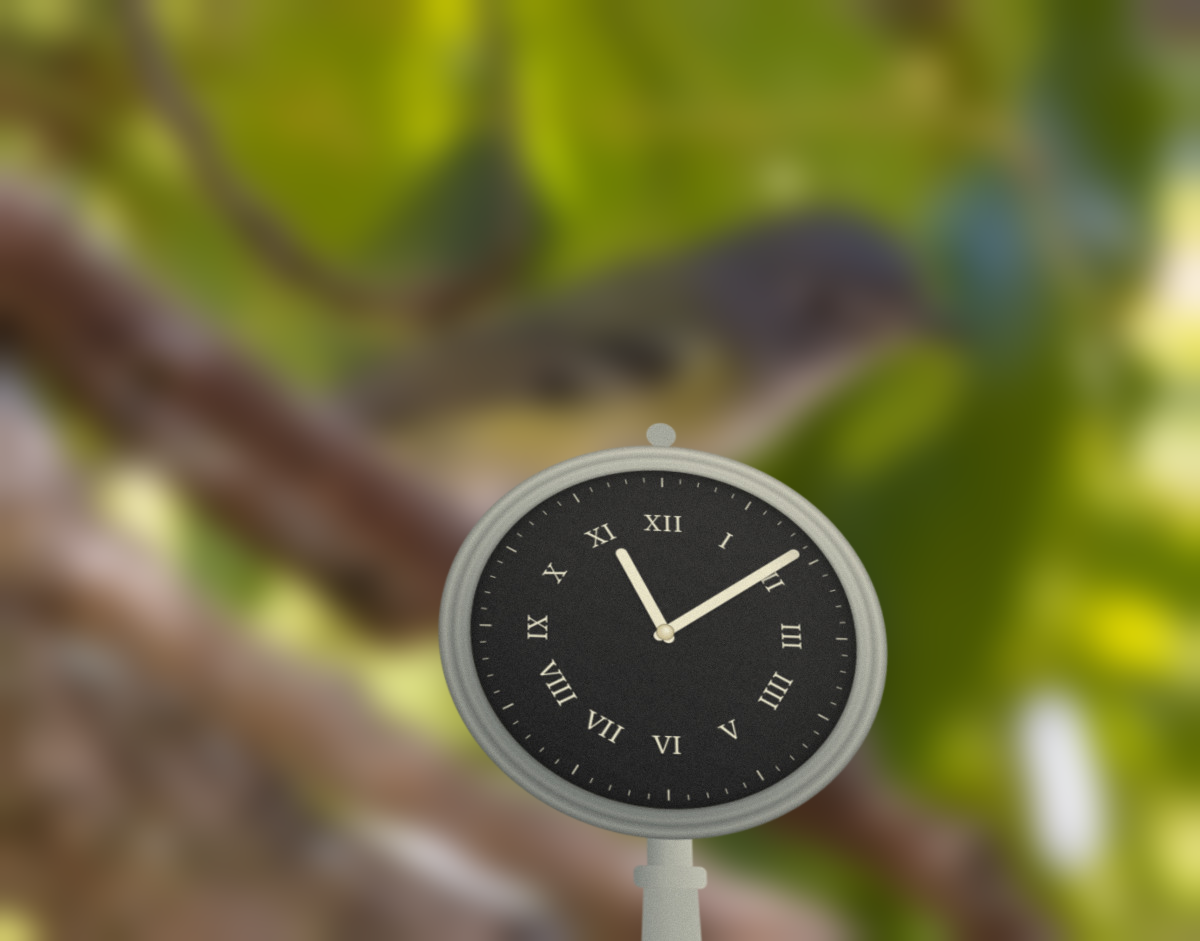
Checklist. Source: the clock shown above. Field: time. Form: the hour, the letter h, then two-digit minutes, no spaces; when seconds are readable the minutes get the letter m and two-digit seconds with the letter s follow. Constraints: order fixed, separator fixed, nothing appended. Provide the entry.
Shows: 11h09
